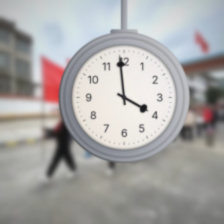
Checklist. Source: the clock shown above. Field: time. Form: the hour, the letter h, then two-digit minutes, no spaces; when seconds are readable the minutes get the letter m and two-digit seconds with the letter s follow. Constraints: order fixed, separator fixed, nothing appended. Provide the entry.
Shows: 3h59
